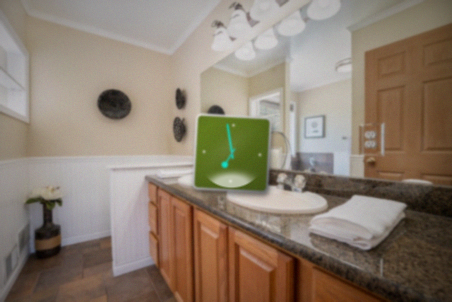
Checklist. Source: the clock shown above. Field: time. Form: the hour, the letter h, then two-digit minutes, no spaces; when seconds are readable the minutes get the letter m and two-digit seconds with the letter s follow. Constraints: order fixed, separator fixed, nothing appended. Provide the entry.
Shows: 6h58
